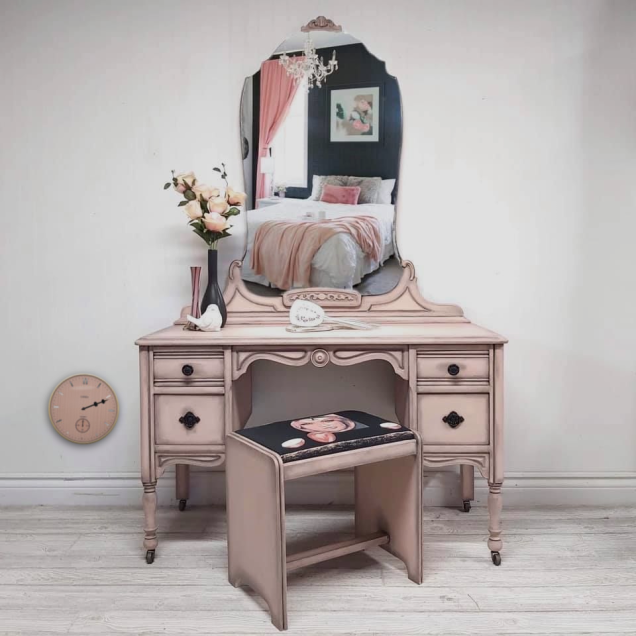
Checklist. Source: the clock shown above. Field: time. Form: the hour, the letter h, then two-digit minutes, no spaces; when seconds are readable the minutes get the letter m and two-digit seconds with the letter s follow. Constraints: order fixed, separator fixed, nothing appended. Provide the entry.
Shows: 2h11
